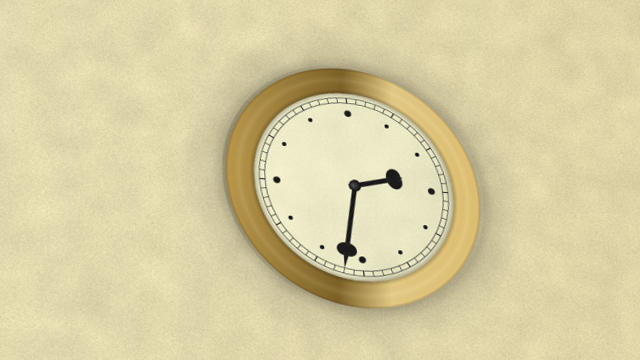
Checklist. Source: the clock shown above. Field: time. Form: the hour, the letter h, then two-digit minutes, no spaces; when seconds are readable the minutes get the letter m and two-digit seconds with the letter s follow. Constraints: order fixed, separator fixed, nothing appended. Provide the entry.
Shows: 2h32
